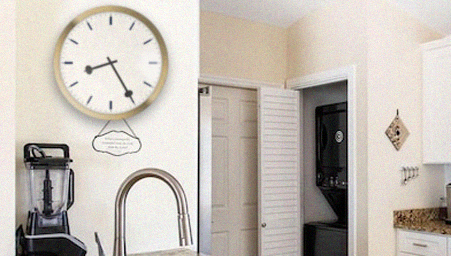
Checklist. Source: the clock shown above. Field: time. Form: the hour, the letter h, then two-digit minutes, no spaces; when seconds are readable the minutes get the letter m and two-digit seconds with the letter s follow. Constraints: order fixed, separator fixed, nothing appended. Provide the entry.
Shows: 8h25
